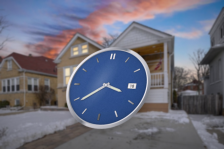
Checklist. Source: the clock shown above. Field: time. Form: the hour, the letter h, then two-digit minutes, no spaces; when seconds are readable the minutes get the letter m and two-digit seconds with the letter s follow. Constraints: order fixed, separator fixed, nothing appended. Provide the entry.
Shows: 3h39
